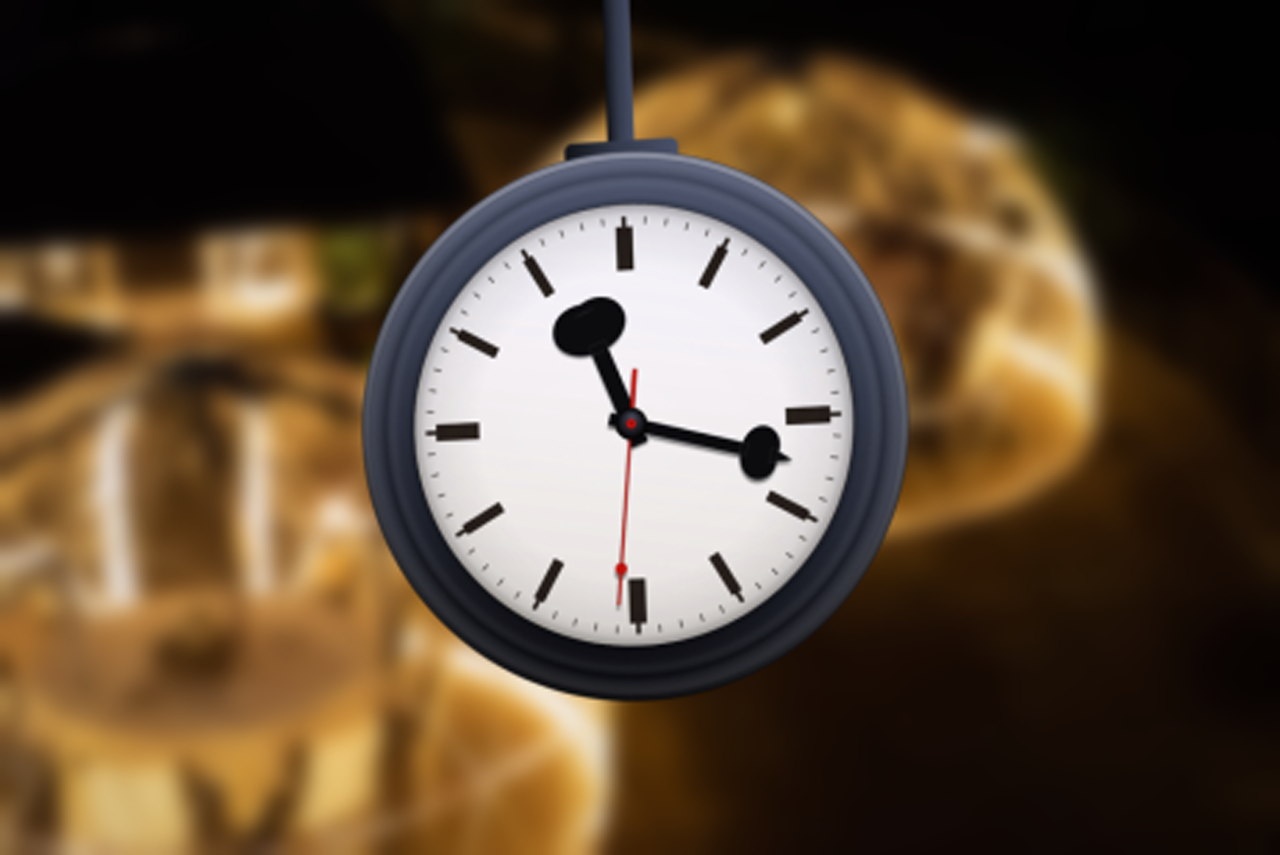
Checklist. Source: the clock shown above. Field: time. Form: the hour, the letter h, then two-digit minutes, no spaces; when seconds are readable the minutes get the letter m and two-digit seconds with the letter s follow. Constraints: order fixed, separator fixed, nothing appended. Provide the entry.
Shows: 11h17m31s
